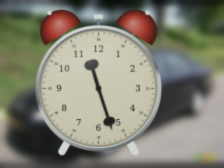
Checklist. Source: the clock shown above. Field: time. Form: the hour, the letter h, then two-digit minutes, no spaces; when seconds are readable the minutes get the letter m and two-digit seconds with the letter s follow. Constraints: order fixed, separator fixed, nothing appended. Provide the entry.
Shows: 11h27
